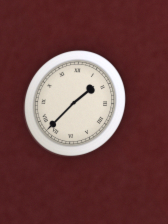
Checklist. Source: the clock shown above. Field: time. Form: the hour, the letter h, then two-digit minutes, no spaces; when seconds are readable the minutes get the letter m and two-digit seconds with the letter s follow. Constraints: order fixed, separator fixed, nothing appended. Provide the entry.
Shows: 1h37
